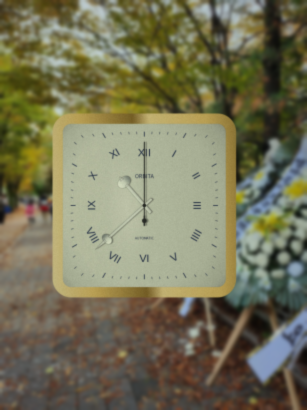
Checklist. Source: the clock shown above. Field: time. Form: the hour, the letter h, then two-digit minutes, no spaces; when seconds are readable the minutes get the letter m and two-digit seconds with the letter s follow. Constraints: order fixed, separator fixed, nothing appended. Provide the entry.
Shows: 10h38m00s
